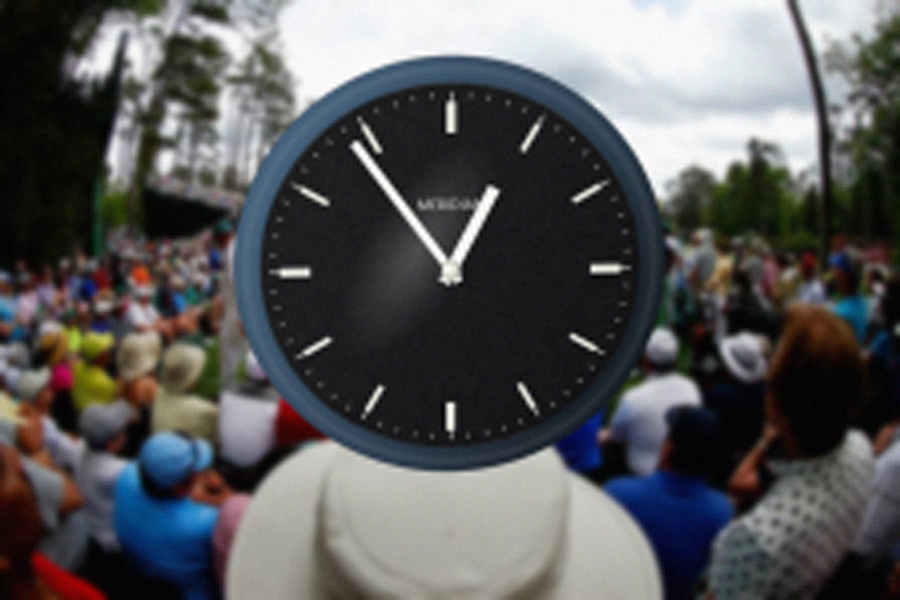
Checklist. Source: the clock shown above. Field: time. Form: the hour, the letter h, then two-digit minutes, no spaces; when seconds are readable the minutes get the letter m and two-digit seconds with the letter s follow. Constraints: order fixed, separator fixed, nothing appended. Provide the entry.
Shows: 12h54
